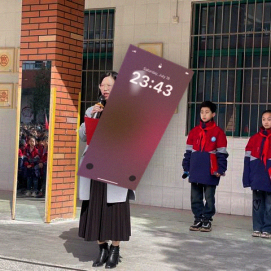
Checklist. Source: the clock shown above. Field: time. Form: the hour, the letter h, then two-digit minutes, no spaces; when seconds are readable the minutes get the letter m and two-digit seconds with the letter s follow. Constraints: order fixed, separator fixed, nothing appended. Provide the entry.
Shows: 23h43
